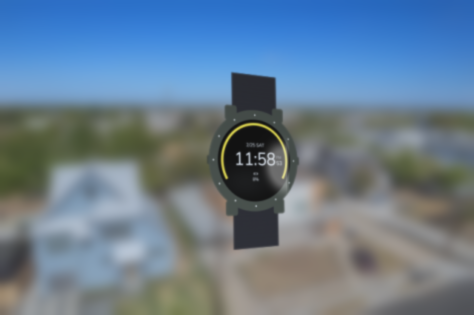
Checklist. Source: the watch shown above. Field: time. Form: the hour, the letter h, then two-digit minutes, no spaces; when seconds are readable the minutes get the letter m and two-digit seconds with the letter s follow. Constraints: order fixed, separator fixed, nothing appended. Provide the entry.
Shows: 11h58
